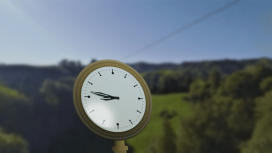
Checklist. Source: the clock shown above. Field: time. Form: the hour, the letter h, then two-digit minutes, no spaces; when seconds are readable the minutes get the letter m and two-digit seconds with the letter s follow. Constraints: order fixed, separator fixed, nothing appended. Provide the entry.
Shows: 8h47
